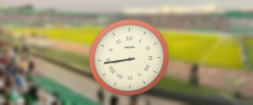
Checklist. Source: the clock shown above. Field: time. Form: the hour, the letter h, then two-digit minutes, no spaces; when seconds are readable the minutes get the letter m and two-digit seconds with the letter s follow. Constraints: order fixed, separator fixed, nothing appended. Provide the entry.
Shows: 8h44
